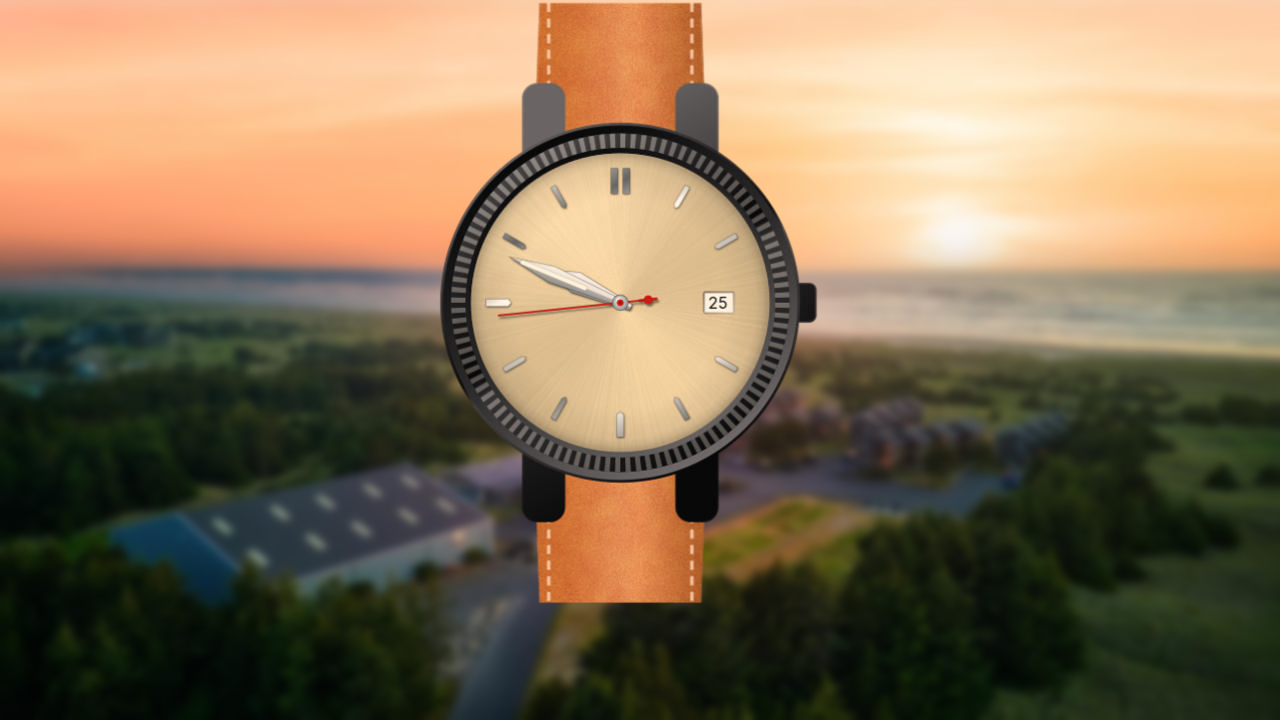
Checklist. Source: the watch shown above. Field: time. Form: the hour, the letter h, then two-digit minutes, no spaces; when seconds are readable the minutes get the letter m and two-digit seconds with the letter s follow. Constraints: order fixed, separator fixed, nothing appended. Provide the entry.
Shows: 9h48m44s
